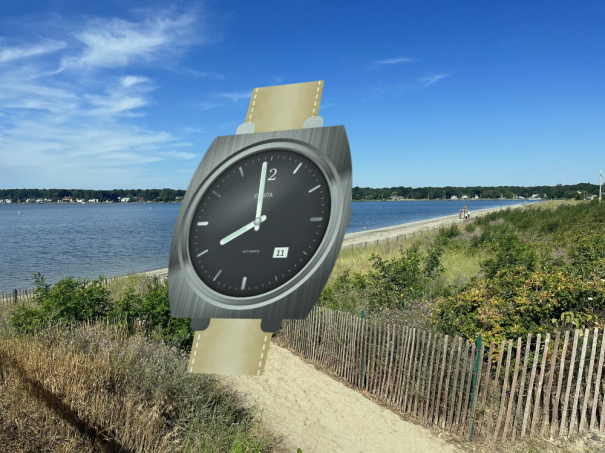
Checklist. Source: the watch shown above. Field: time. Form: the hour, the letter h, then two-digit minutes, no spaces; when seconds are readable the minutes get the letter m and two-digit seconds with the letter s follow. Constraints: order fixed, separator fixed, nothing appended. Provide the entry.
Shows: 7h59
